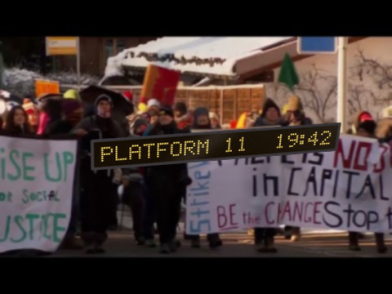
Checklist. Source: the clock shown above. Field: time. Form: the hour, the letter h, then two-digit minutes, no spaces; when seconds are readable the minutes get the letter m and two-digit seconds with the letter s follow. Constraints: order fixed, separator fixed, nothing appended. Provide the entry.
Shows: 19h42
